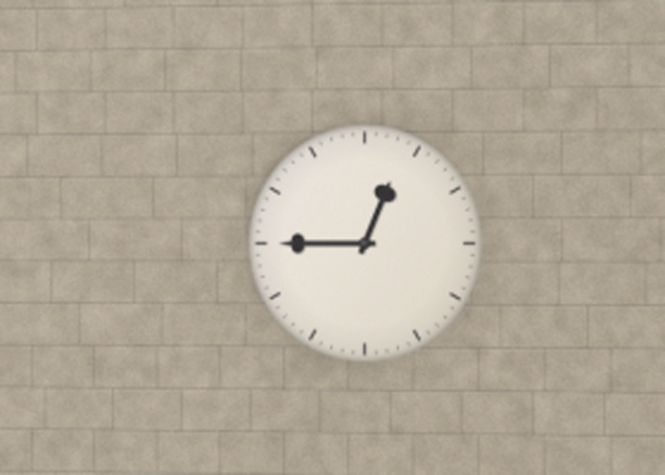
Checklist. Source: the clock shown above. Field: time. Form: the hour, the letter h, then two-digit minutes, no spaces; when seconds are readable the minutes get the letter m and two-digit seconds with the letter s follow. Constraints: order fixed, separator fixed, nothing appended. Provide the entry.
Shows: 12h45
